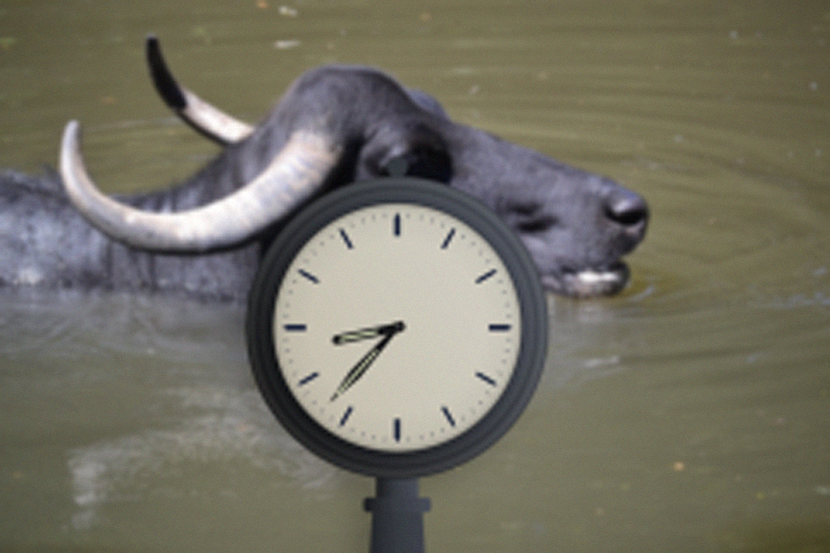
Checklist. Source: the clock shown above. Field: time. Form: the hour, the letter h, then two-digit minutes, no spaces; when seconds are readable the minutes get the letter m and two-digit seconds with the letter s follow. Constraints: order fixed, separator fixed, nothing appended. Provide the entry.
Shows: 8h37
